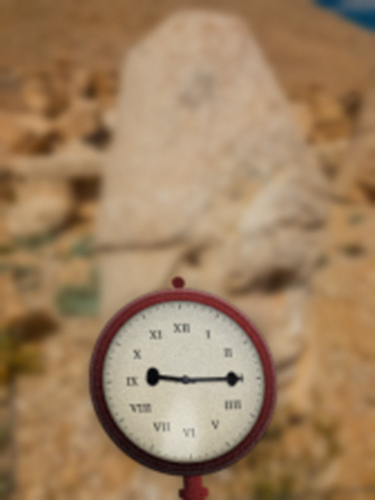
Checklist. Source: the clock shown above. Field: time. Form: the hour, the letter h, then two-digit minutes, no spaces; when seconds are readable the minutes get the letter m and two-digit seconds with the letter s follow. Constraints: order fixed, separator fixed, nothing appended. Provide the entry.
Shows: 9h15
